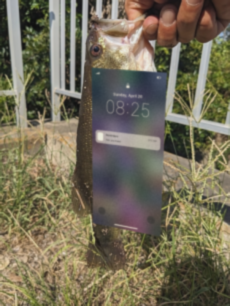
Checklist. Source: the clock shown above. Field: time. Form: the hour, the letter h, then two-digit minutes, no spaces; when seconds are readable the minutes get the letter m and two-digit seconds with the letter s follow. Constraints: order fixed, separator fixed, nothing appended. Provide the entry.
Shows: 8h25
